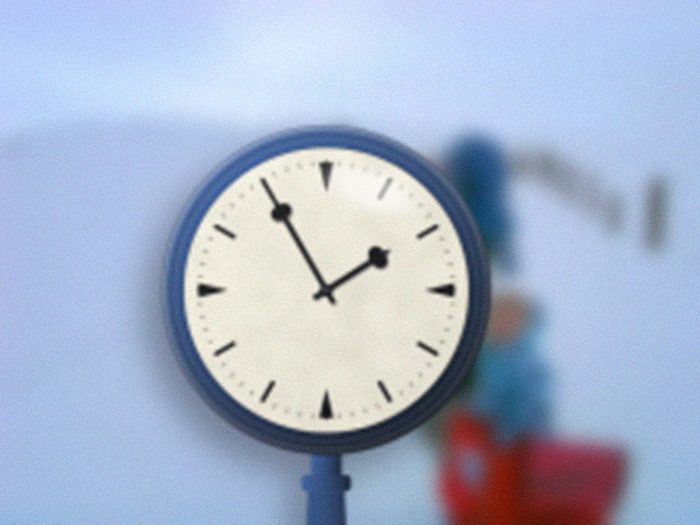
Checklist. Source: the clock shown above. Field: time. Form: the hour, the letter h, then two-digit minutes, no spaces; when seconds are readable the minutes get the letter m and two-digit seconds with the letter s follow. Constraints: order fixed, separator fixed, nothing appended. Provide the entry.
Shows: 1h55
